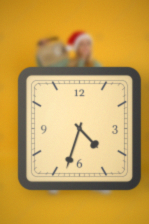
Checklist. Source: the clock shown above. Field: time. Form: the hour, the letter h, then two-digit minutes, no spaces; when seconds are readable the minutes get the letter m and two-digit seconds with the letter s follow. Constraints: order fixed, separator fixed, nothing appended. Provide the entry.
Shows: 4h33
